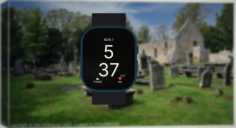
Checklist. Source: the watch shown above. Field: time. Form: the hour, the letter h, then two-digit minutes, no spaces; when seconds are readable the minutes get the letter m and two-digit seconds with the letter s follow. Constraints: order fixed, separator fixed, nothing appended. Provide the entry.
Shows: 5h37
